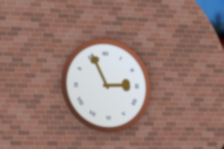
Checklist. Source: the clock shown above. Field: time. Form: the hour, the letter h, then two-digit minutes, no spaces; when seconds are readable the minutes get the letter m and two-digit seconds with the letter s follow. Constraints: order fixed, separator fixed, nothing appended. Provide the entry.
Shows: 2h56
